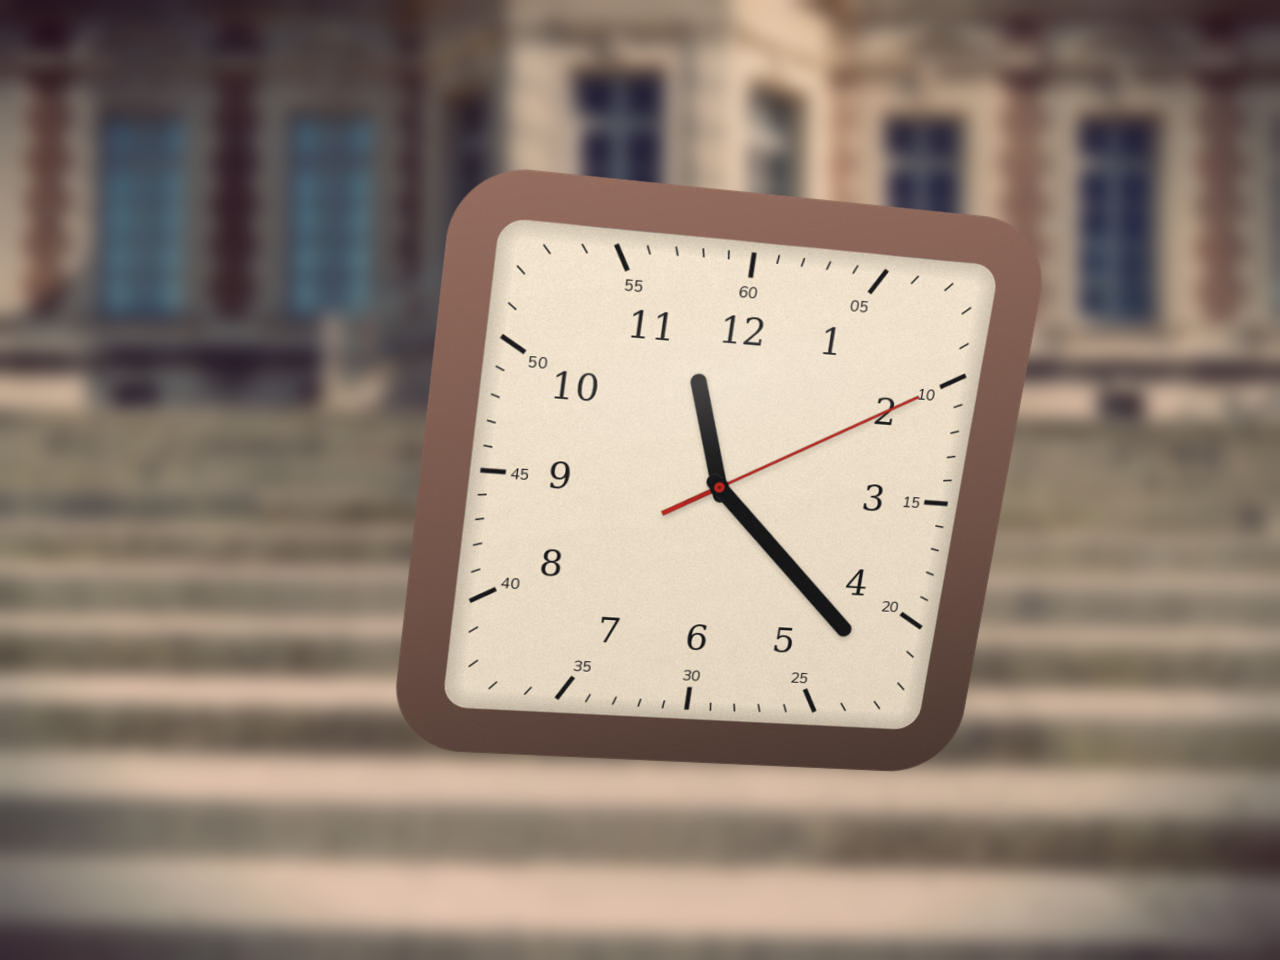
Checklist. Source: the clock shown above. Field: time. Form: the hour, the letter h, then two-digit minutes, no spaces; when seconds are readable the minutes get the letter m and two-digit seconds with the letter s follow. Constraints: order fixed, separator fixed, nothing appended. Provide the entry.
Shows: 11h22m10s
